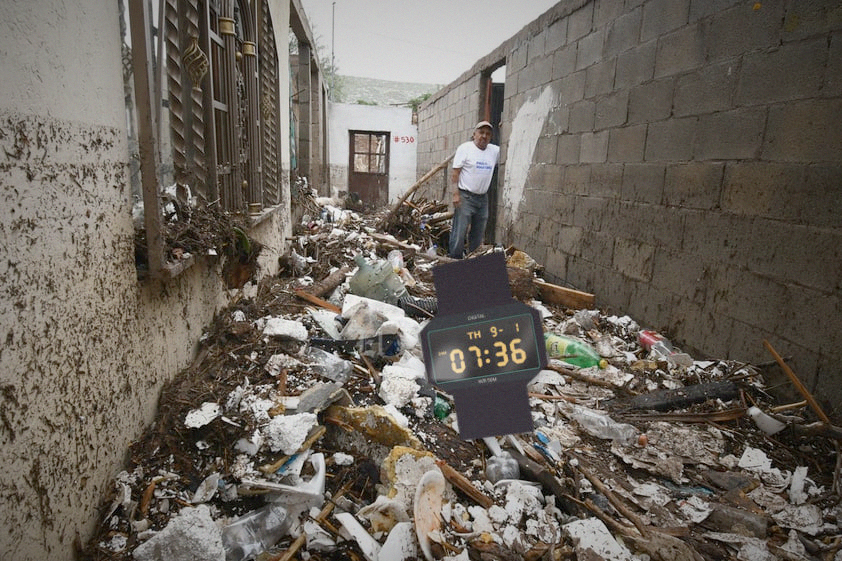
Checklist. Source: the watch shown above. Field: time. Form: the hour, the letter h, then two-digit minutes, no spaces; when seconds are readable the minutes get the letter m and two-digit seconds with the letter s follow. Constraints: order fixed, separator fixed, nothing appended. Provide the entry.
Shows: 7h36
